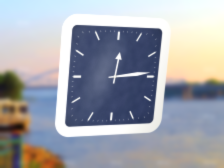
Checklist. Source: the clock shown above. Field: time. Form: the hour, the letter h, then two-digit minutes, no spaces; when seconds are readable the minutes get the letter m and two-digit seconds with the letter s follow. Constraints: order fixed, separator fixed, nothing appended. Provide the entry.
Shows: 12h14
